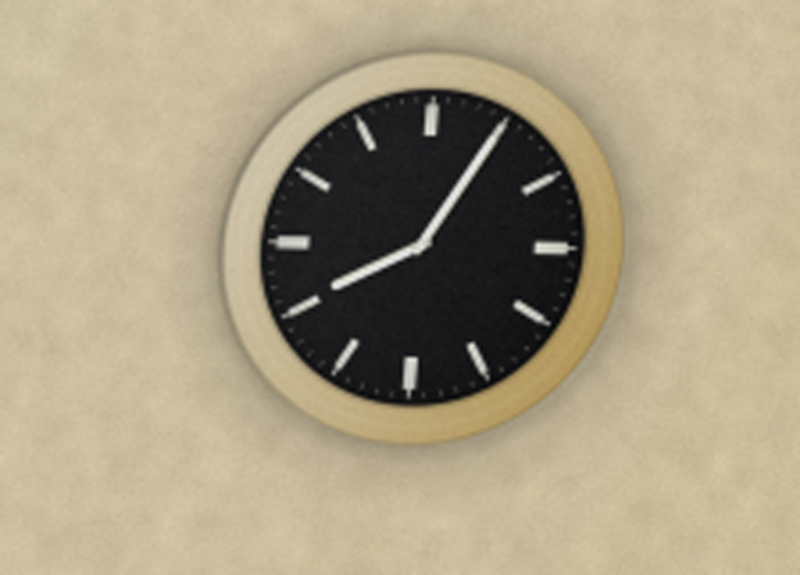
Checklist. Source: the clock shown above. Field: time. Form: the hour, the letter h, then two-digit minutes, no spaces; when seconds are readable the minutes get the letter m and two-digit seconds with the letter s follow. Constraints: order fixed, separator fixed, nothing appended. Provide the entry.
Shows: 8h05
